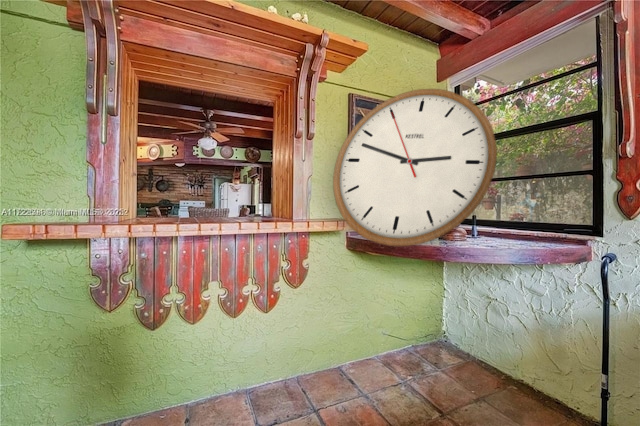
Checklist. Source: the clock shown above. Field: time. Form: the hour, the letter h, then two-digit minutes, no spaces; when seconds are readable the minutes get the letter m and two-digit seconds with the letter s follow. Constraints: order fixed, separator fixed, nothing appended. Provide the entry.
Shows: 2h47m55s
